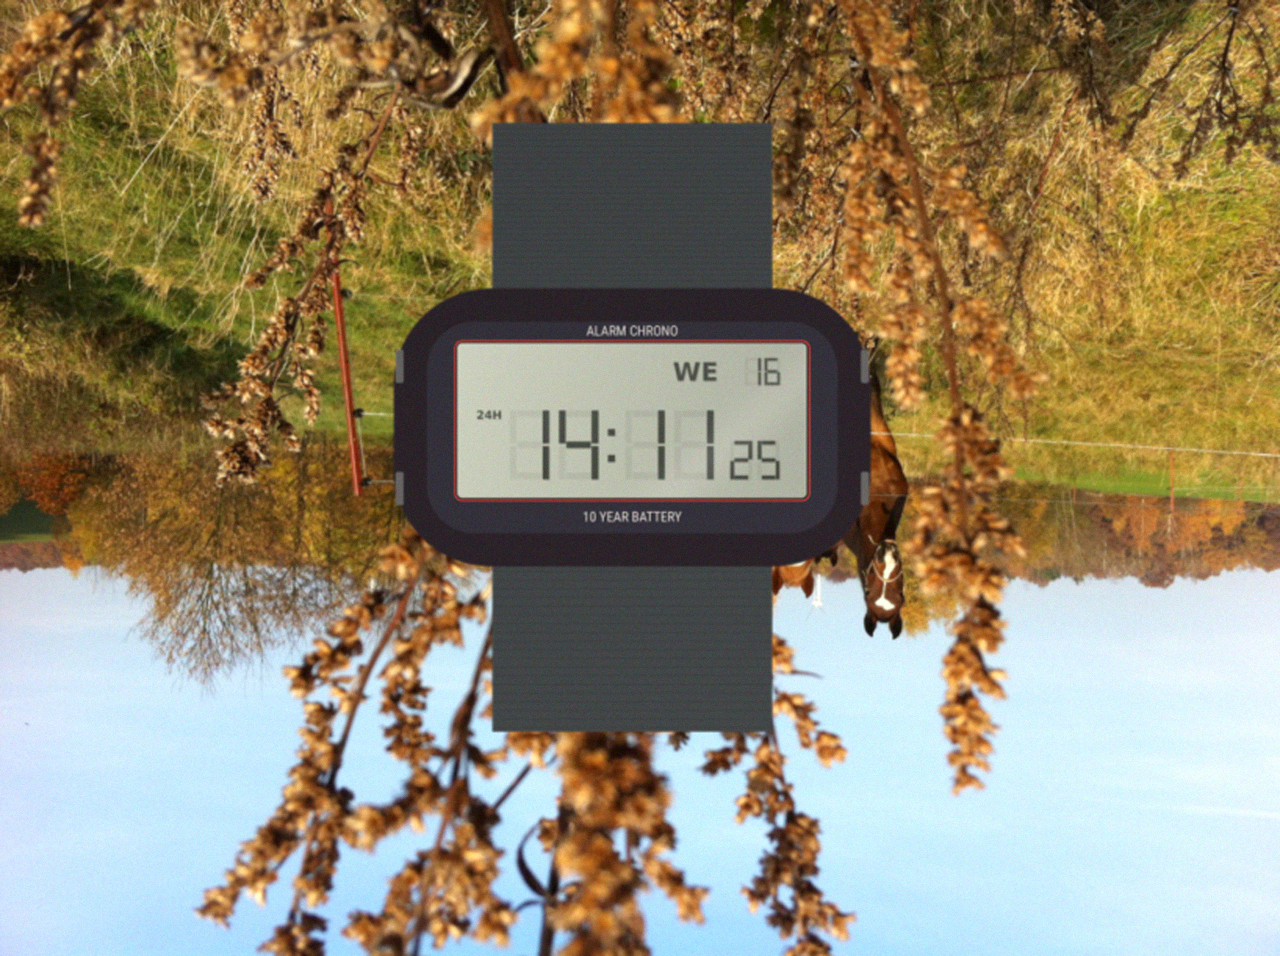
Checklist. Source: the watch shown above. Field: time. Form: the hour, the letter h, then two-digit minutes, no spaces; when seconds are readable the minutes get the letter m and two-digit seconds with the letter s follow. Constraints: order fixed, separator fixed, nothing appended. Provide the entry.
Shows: 14h11m25s
